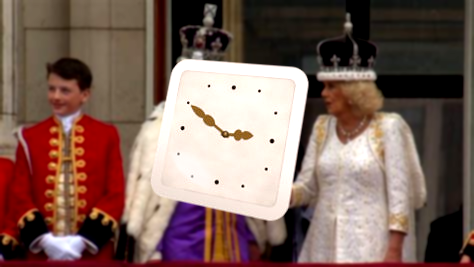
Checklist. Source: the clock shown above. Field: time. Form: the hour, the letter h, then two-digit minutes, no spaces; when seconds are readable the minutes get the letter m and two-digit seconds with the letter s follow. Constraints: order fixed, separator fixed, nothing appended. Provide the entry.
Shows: 2h50
